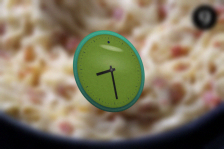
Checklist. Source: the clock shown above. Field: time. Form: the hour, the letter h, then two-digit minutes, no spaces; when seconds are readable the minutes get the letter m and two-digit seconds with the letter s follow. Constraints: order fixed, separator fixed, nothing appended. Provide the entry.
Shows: 8h29
